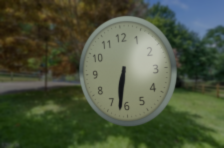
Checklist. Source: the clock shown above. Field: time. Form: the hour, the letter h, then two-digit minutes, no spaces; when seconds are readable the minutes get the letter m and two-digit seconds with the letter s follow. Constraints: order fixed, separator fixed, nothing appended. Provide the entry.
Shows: 6h32
